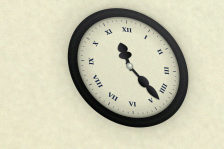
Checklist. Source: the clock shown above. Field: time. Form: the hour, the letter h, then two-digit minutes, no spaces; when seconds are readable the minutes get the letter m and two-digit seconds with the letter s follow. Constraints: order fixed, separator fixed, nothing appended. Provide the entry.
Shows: 11h23
